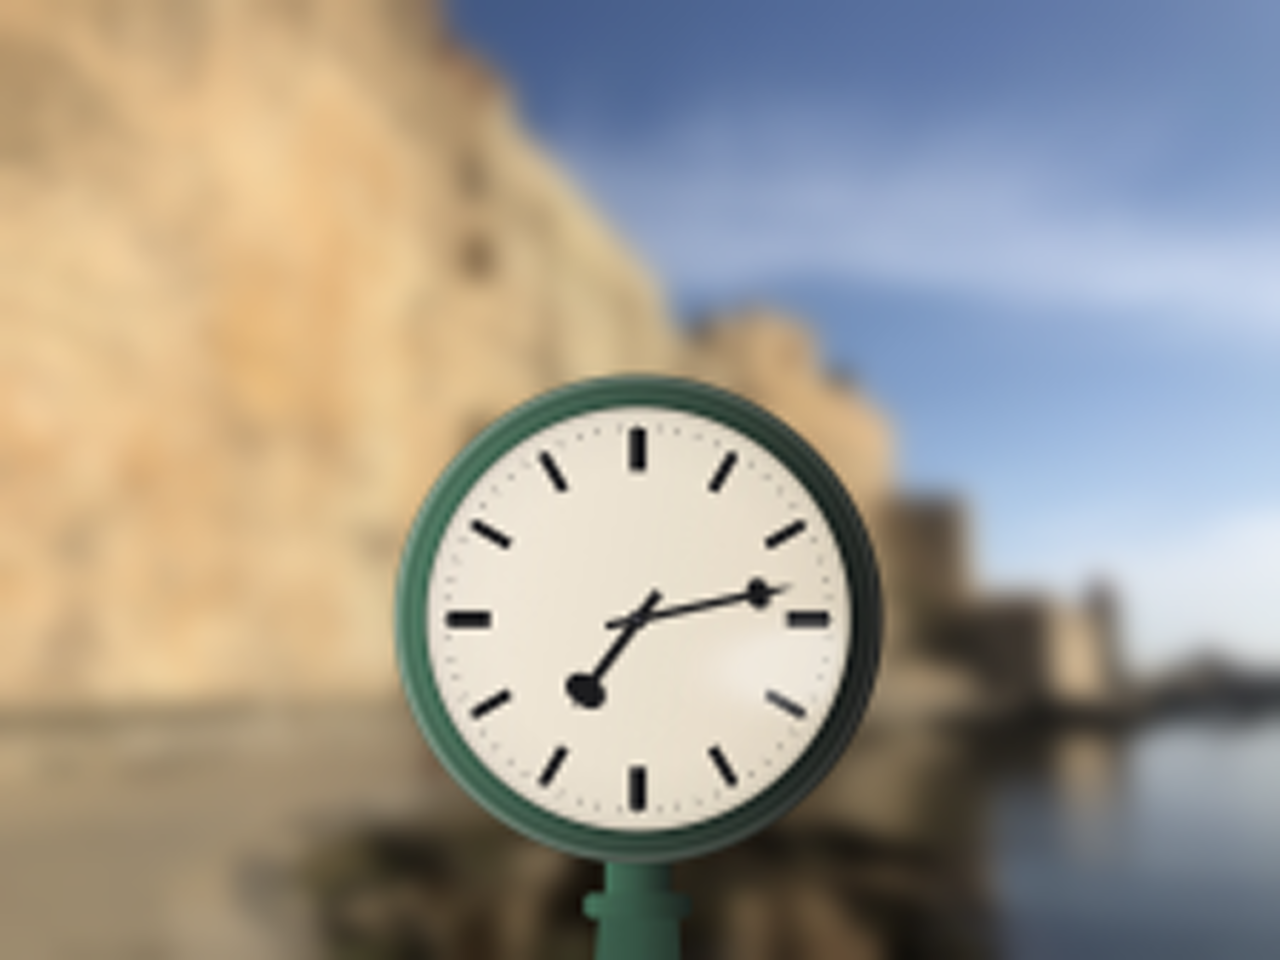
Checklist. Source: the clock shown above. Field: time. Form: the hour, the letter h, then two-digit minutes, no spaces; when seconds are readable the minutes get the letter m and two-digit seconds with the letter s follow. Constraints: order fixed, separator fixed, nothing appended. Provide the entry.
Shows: 7h13
